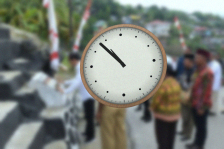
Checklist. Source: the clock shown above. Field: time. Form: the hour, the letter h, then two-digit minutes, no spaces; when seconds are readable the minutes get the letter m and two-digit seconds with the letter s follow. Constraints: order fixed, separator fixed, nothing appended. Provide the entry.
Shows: 10h53
